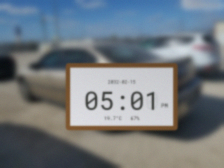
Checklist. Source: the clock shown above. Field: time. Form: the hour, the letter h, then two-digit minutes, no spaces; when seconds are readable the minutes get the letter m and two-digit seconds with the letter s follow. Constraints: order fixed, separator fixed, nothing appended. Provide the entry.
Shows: 5h01
